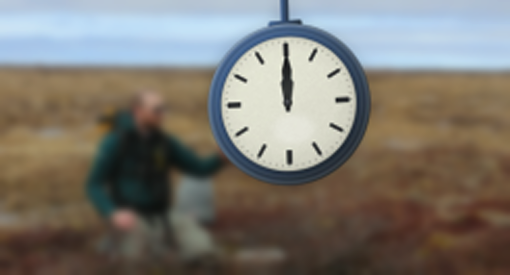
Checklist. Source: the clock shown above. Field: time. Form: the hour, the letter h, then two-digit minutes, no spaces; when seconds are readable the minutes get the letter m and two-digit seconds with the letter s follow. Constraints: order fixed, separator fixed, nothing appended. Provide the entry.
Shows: 12h00
